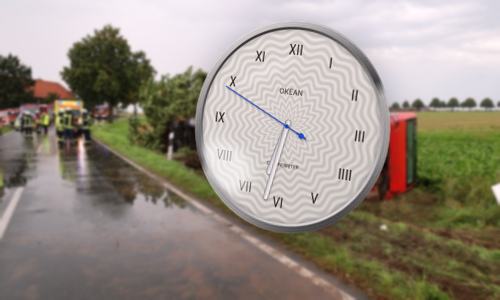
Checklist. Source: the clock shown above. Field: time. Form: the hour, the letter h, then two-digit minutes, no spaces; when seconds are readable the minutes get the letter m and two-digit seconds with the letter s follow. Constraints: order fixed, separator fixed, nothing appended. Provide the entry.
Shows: 6h31m49s
